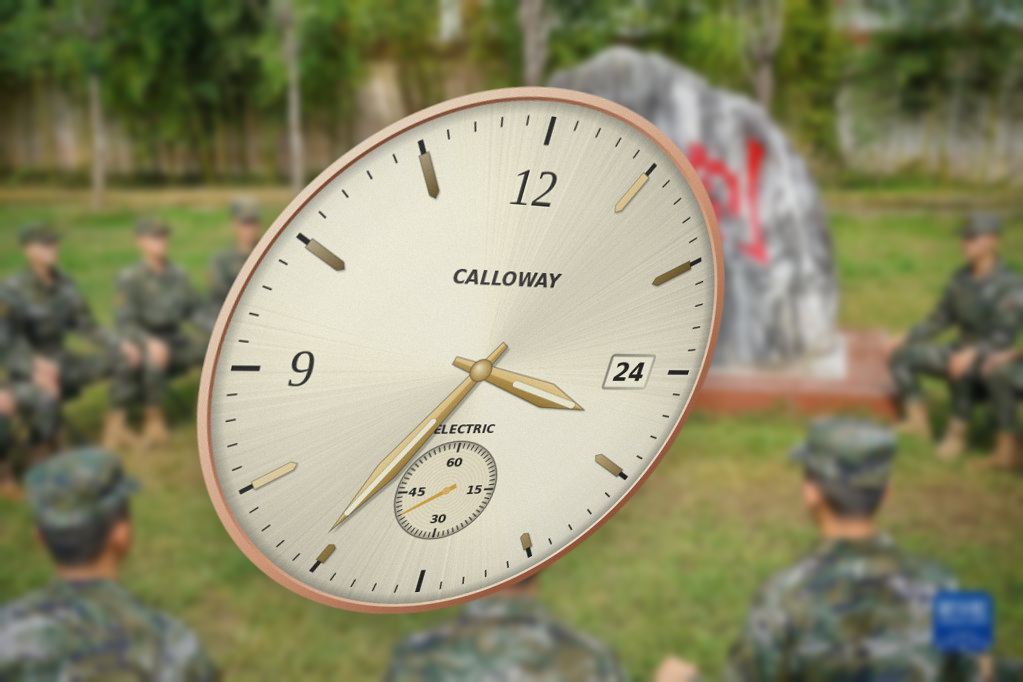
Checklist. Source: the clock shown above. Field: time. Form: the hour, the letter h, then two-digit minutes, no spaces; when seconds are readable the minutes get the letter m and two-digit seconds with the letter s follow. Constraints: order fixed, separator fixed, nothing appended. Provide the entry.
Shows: 3h35m40s
